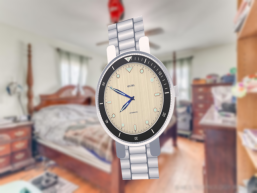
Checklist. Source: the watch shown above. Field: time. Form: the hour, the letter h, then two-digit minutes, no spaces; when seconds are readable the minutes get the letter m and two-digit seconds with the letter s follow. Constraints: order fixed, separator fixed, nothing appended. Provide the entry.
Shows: 7h50
